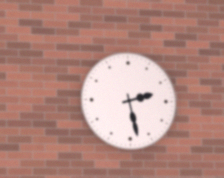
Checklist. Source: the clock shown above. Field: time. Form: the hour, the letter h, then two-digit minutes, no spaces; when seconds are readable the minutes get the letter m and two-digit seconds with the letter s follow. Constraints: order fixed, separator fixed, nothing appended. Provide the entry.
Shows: 2h28
